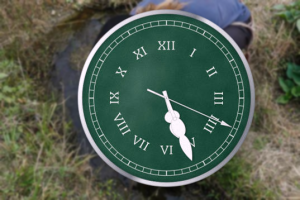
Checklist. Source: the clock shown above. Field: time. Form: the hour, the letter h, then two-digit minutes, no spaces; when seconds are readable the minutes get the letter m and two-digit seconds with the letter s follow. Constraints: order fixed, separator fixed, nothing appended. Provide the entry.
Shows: 5h26m19s
